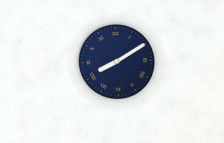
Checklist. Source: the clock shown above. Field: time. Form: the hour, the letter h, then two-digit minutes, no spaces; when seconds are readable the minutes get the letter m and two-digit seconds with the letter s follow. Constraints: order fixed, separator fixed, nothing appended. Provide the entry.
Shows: 8h10
